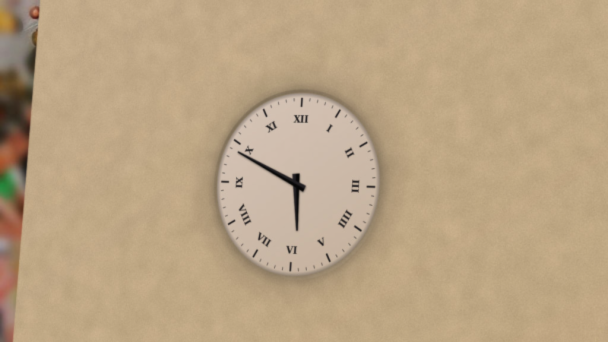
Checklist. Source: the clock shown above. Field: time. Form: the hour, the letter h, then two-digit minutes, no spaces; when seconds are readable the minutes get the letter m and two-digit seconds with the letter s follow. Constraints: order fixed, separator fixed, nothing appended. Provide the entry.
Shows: 5h49
